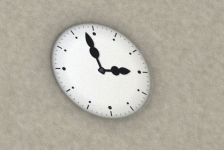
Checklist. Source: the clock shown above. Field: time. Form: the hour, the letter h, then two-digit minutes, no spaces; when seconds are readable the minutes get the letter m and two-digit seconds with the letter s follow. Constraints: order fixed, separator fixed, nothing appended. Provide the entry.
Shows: 2h58
